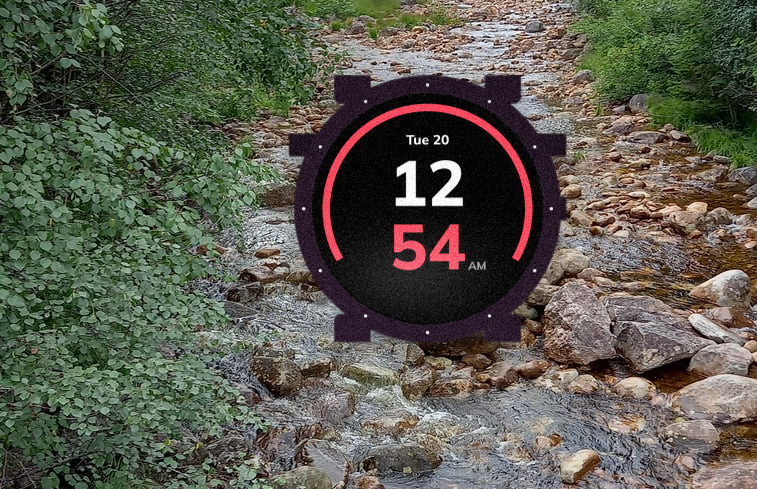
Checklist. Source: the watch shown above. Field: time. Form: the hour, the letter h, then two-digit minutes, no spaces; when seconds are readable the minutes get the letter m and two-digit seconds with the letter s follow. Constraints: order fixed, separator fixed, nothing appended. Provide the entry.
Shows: 12h54
